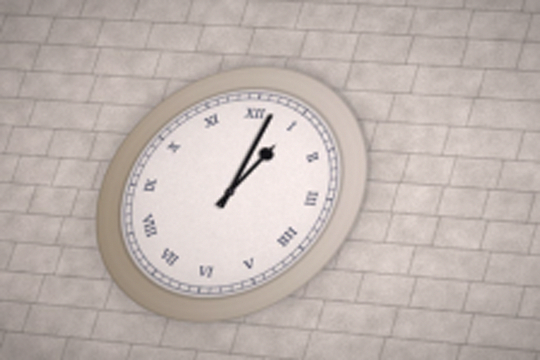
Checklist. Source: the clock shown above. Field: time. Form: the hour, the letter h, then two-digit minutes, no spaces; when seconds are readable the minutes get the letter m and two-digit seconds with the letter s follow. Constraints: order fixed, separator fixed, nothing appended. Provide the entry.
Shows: 1h02
